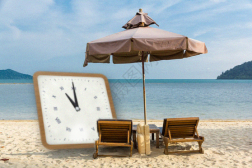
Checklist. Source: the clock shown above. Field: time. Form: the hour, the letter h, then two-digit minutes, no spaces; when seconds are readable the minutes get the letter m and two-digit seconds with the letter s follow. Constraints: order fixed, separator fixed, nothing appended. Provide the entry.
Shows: 11h00
